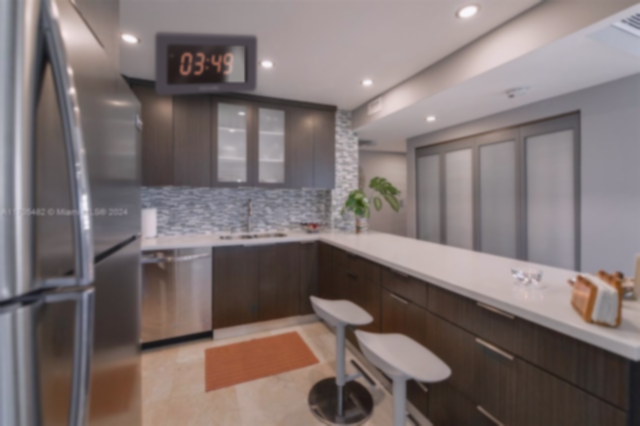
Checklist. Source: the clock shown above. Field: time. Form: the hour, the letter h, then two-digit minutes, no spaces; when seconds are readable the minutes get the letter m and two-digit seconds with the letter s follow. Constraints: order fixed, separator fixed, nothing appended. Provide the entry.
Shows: 3h49
